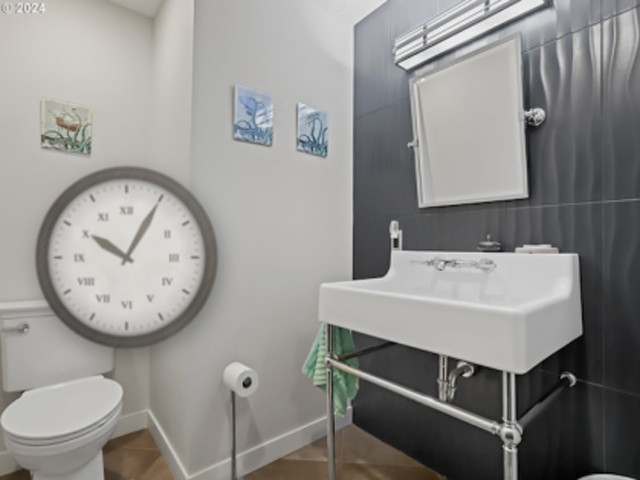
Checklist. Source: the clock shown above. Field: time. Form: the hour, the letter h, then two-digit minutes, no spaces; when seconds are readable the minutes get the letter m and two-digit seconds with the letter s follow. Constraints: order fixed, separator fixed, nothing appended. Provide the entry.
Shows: 10h05
